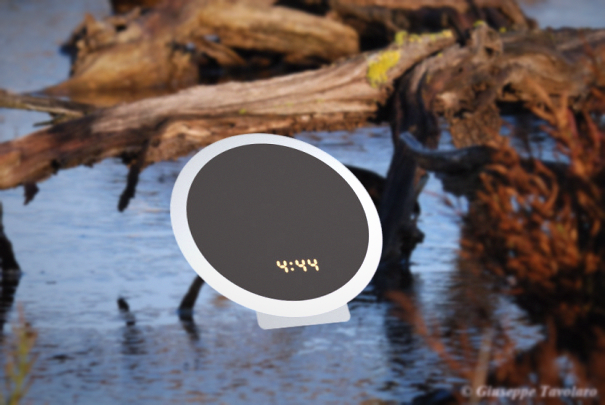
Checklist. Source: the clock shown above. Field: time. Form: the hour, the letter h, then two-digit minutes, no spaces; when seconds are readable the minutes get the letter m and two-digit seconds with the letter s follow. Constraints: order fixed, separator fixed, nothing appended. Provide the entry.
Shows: 4h44
